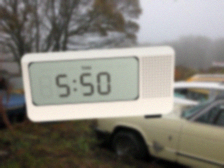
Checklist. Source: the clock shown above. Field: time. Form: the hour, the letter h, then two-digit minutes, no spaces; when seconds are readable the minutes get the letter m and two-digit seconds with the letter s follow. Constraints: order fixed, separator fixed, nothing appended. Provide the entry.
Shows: 5h50
